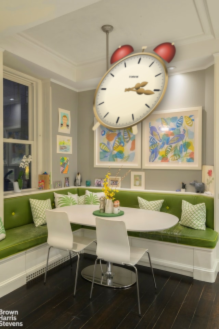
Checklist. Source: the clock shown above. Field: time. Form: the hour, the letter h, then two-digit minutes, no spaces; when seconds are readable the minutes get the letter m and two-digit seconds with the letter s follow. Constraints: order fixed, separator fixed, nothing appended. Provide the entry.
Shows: 2h16
